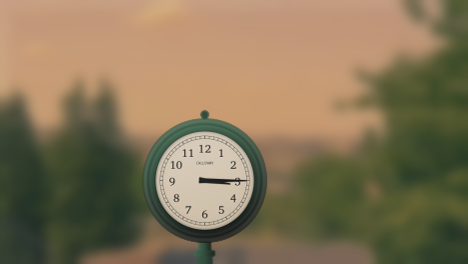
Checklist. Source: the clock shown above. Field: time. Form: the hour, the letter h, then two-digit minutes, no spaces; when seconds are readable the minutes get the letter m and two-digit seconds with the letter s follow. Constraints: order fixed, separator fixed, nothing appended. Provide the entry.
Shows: 3h15
